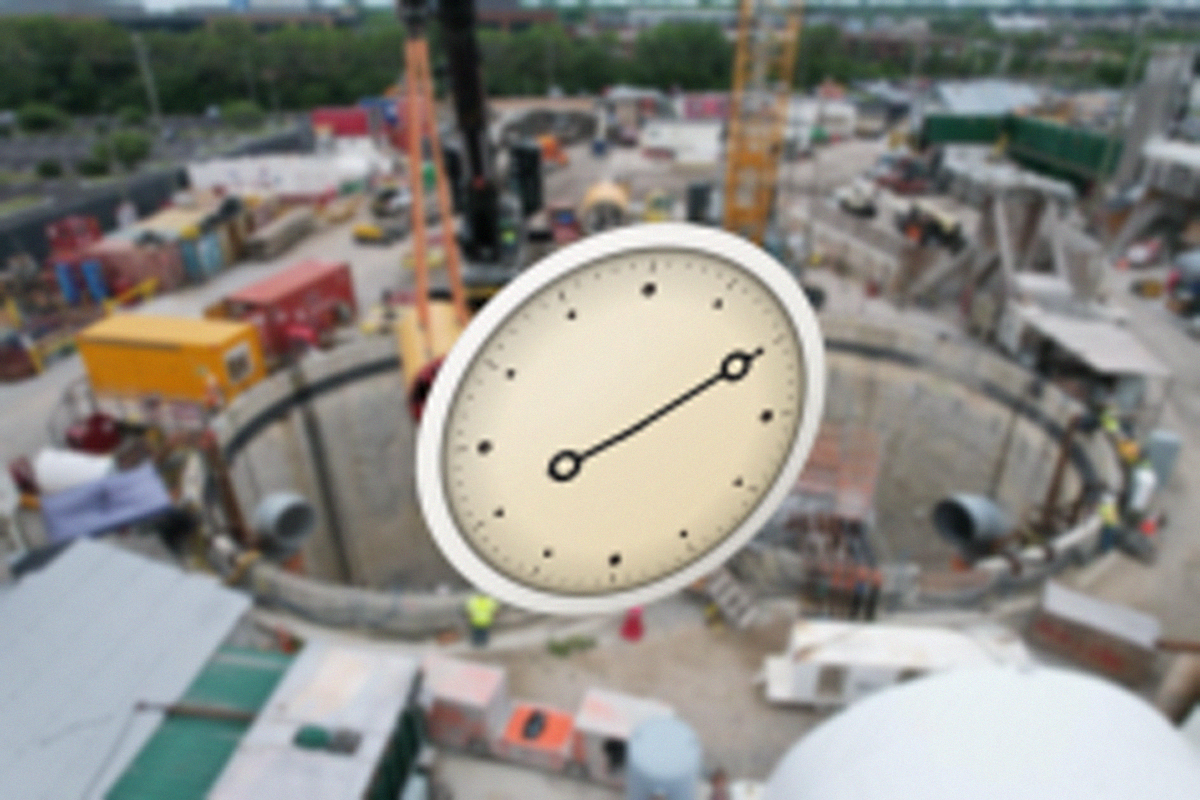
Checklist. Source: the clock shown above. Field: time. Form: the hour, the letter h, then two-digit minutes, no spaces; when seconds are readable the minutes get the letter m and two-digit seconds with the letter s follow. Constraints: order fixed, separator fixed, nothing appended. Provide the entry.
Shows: 8h10
